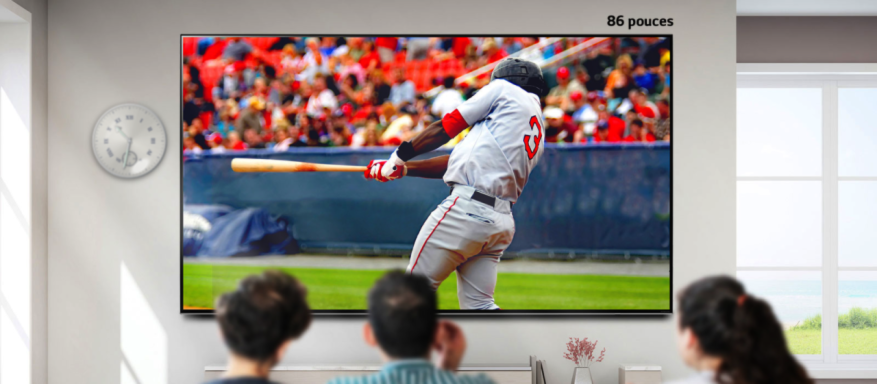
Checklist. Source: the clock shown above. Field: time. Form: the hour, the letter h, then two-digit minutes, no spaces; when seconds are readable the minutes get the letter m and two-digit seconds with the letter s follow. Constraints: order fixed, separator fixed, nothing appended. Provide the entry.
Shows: 10h32
